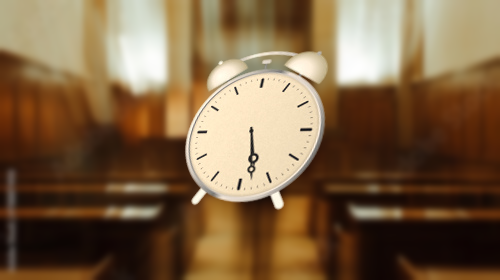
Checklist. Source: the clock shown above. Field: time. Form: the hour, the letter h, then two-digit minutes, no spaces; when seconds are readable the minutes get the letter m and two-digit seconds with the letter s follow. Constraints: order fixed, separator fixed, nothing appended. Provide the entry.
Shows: 5h28
